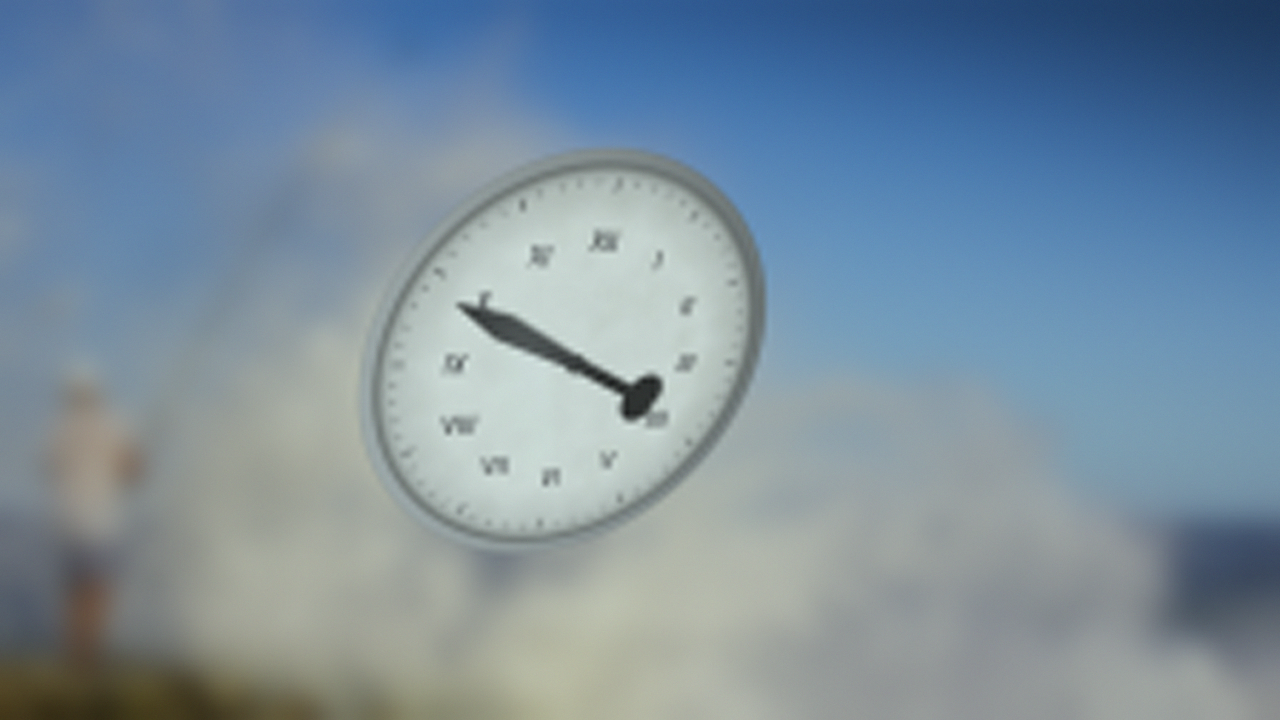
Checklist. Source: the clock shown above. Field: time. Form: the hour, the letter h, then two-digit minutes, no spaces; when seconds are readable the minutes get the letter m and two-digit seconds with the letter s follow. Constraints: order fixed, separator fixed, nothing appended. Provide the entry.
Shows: 3h49
